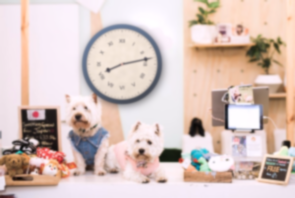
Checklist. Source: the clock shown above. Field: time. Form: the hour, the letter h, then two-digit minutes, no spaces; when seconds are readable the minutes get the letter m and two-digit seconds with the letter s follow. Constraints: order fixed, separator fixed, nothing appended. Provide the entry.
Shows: 8h13
